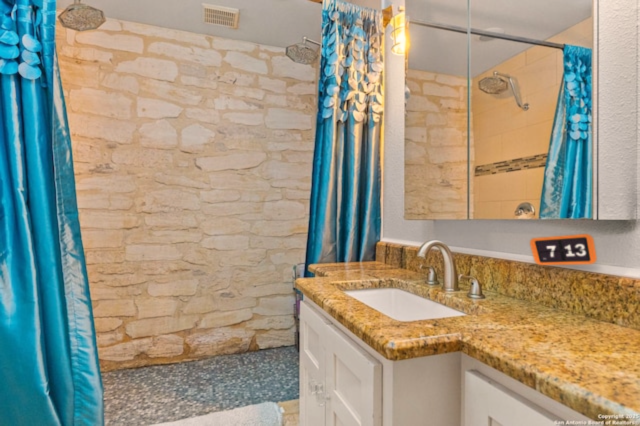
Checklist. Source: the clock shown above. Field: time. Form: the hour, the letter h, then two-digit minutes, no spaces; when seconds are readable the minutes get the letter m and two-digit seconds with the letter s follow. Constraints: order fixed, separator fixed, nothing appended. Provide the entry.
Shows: 7h13
